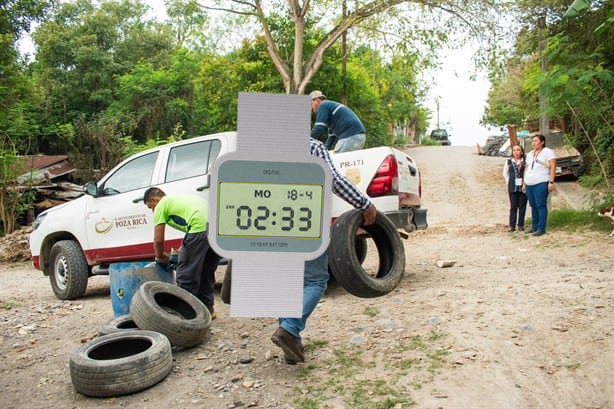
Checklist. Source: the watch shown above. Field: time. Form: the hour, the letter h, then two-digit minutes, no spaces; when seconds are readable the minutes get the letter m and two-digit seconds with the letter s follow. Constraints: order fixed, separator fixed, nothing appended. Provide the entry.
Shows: 2h33
